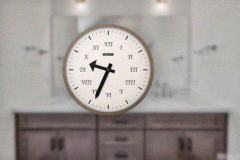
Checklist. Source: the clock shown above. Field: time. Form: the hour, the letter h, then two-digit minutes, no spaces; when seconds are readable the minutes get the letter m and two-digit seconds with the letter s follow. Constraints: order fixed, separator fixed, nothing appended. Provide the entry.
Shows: 9h34
